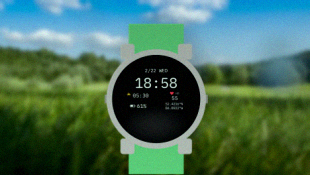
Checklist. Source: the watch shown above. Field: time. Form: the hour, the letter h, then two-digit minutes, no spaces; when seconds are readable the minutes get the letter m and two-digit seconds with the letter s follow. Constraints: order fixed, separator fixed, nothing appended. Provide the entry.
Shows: 18h58
